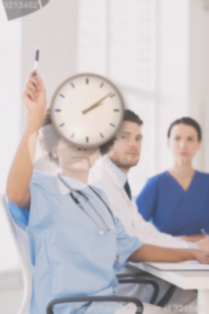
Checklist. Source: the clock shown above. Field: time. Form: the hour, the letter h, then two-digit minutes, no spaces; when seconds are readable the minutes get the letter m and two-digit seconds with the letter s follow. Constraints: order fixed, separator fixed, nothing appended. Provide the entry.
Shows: 2h09
